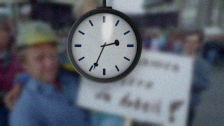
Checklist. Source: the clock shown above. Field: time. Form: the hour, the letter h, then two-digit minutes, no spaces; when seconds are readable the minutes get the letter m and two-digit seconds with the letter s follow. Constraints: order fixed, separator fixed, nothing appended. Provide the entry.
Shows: 2h34
